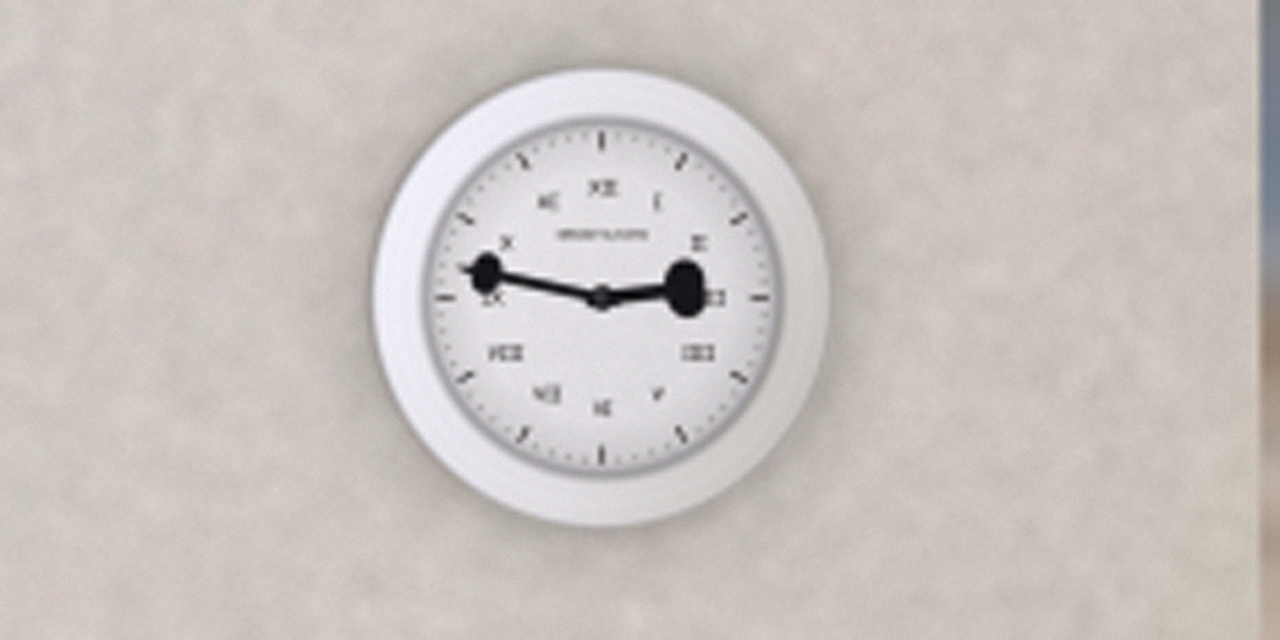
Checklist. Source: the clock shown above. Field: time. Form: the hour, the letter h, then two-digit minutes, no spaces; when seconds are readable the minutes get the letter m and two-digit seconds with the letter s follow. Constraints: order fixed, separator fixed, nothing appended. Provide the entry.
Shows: 2h47
